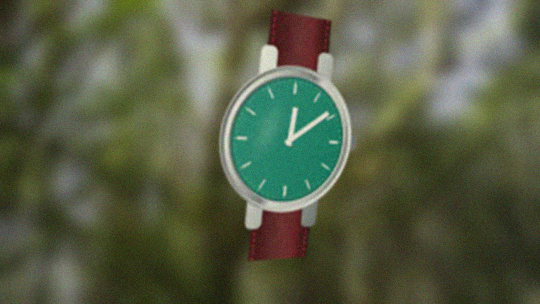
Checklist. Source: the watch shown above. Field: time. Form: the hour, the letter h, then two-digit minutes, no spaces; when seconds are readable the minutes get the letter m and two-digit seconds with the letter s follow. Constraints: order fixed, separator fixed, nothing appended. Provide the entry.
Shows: 12h09
